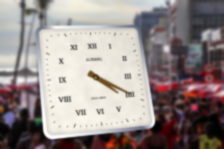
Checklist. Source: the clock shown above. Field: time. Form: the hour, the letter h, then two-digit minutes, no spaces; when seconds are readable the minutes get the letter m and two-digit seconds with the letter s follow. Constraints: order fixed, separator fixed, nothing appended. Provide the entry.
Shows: 4h20
